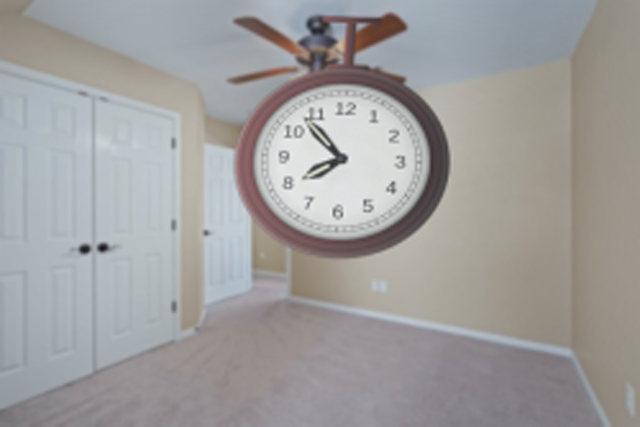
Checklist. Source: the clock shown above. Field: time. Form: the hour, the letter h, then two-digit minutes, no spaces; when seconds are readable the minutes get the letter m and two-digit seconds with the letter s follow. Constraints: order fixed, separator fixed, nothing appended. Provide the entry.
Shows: 7h53
